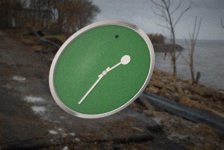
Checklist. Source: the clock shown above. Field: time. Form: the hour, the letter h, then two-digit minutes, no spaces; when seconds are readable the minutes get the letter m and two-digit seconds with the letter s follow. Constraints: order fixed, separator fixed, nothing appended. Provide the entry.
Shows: 1h34
